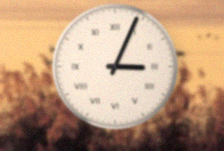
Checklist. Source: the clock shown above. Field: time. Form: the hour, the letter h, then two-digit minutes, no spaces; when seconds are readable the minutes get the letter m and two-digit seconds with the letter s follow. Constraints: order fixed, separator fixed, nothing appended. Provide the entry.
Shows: 3h04
